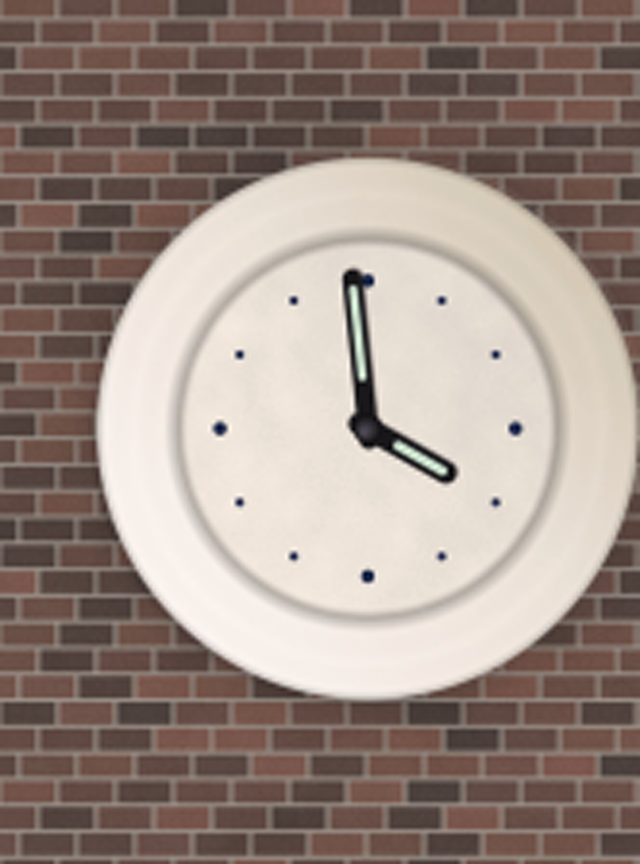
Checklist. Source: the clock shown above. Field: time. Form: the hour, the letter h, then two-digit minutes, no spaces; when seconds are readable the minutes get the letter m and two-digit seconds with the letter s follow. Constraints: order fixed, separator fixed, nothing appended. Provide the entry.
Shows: 3h59
